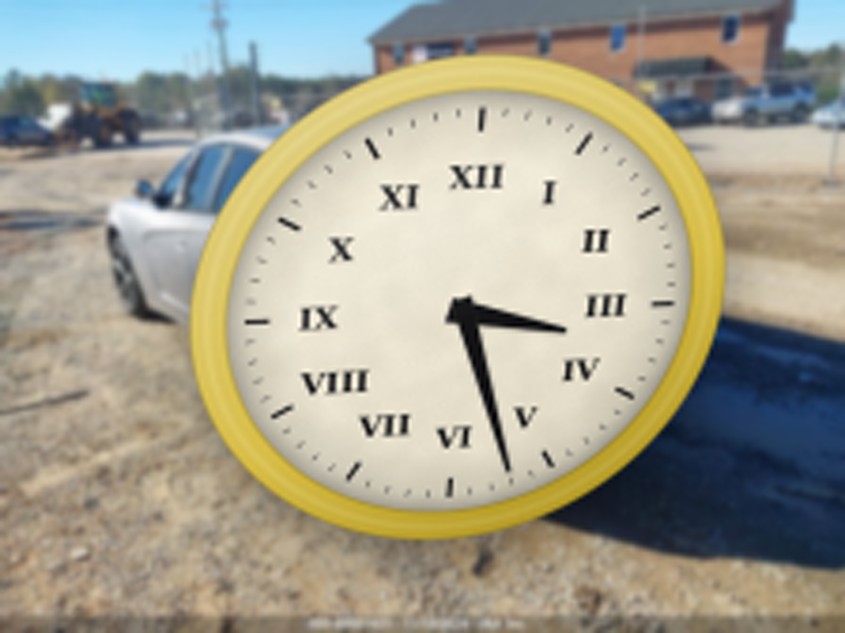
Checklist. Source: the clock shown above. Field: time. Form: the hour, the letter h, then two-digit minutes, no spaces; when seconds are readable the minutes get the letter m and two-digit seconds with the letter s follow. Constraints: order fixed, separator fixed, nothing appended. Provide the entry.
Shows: 3h27
